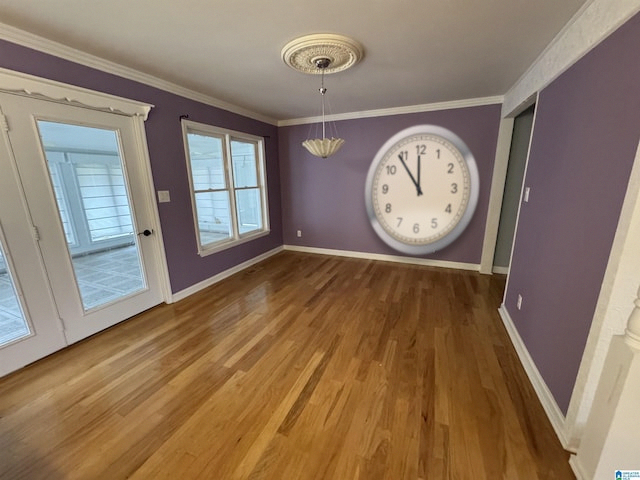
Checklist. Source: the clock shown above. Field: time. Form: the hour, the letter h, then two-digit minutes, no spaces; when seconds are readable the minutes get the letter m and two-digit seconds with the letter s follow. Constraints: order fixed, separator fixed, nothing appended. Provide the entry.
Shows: 11h54
